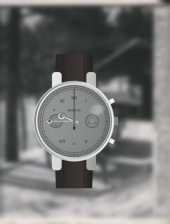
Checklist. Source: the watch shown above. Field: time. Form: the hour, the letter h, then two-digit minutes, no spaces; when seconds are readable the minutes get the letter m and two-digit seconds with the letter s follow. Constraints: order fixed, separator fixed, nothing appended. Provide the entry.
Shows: 9h45
